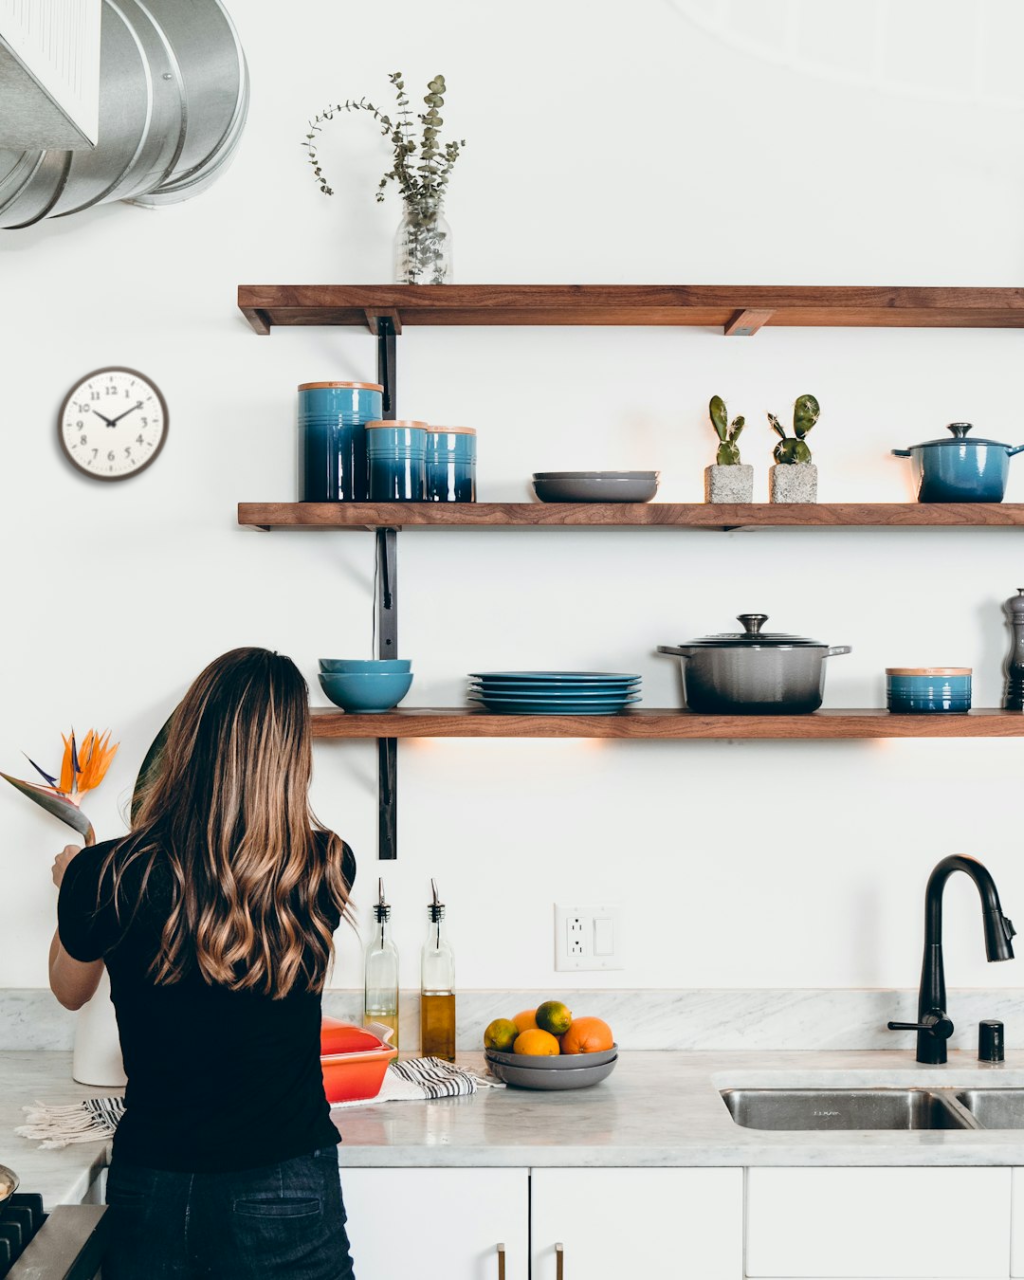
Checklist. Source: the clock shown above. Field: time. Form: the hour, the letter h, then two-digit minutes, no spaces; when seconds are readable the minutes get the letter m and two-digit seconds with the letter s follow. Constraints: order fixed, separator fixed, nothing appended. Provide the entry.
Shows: 10h10
